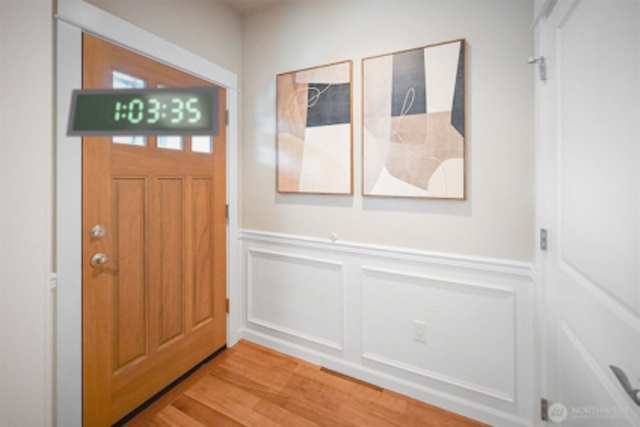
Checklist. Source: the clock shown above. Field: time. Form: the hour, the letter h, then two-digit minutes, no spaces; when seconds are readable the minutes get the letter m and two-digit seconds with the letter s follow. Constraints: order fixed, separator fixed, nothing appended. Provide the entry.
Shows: 1h03m35s
